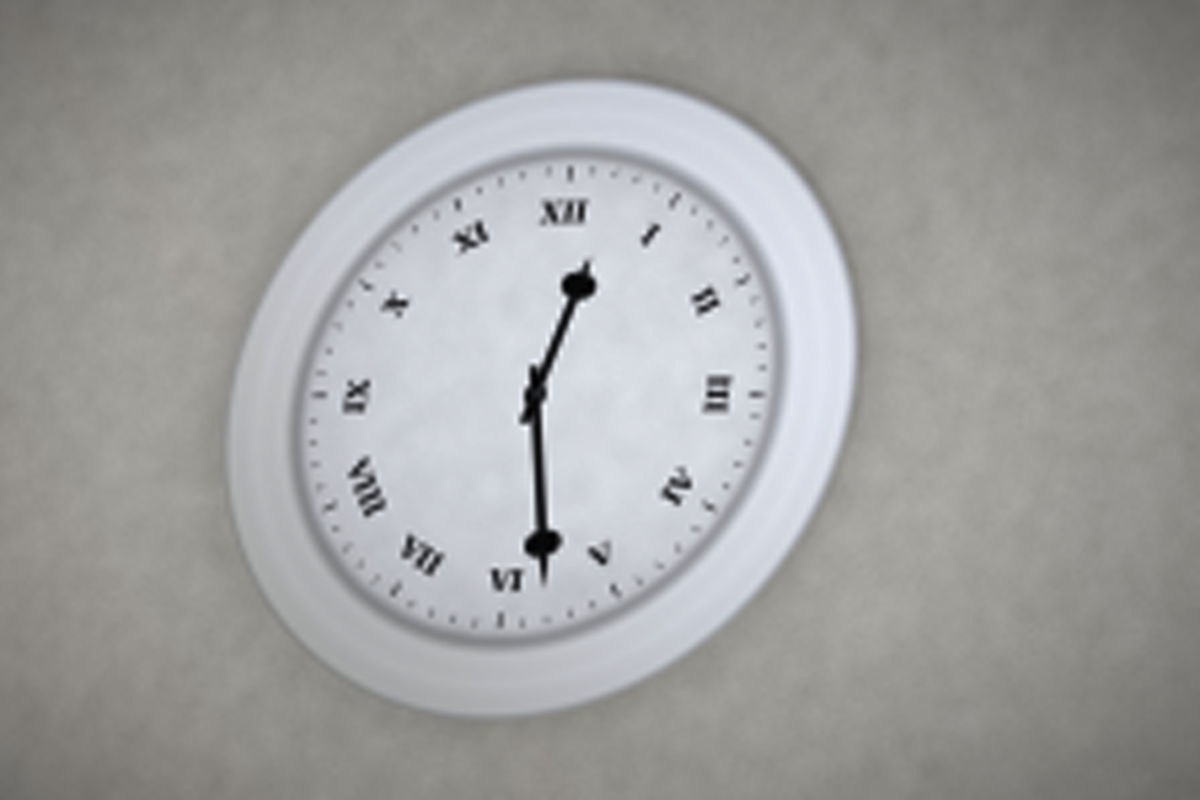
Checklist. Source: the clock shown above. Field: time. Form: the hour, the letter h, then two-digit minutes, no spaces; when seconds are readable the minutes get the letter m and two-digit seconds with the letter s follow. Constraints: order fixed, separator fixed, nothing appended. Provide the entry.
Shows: 12h28
